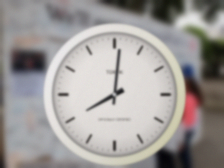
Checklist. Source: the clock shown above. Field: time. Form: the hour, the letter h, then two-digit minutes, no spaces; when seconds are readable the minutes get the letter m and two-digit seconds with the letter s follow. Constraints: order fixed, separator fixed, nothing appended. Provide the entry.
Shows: 8h01
